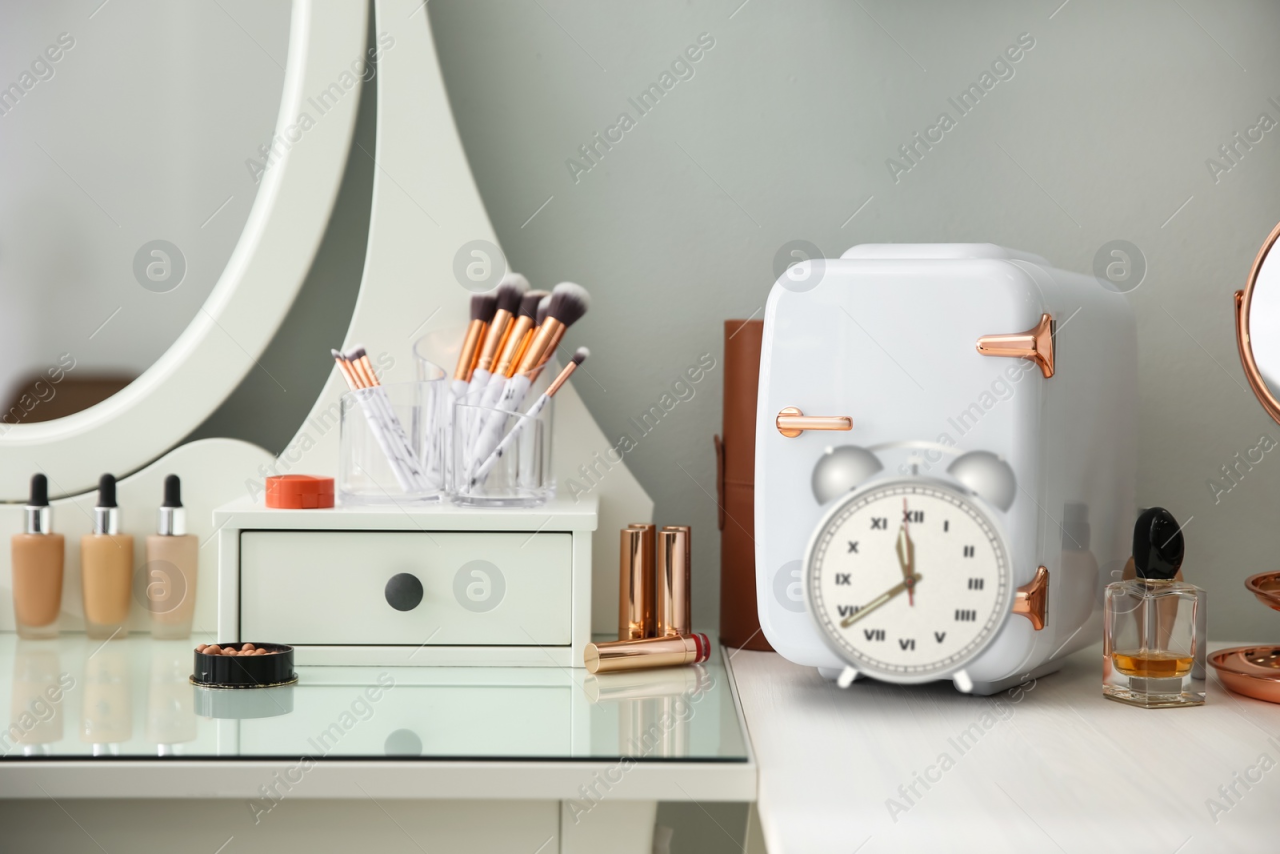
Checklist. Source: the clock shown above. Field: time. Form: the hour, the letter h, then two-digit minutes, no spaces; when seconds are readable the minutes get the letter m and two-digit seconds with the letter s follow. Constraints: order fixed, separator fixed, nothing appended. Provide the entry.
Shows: 11h38m59s
